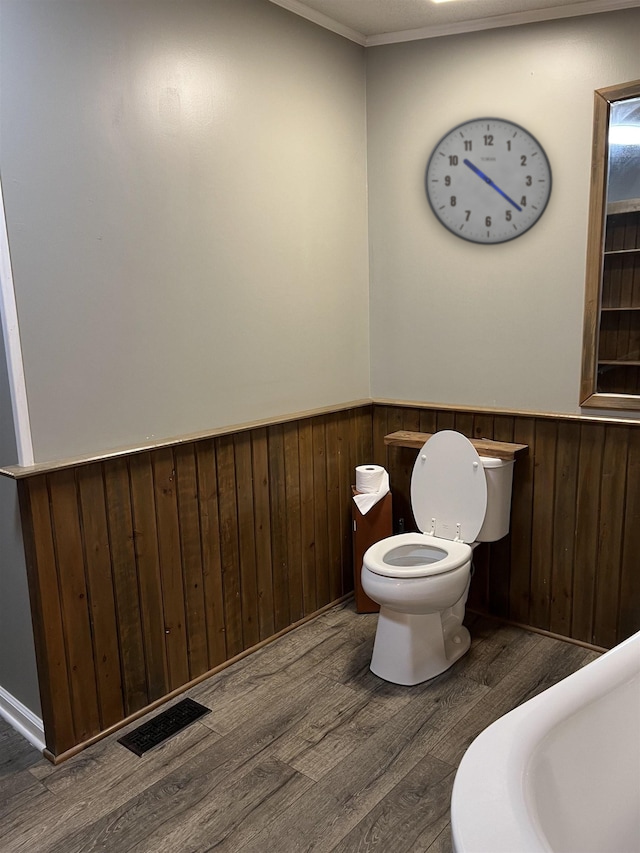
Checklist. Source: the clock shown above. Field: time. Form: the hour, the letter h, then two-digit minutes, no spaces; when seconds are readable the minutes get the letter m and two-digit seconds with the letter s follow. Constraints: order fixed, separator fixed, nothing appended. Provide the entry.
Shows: 10h22
